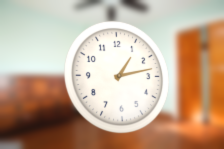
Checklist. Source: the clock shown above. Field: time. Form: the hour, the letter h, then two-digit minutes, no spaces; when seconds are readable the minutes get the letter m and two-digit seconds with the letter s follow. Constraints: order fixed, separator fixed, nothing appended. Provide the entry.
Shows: 1h13
